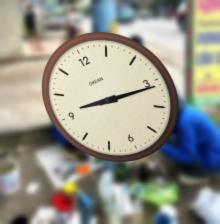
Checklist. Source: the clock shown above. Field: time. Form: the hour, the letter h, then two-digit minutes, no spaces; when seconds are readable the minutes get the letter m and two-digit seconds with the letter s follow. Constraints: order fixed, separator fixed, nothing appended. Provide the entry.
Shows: 9h16
